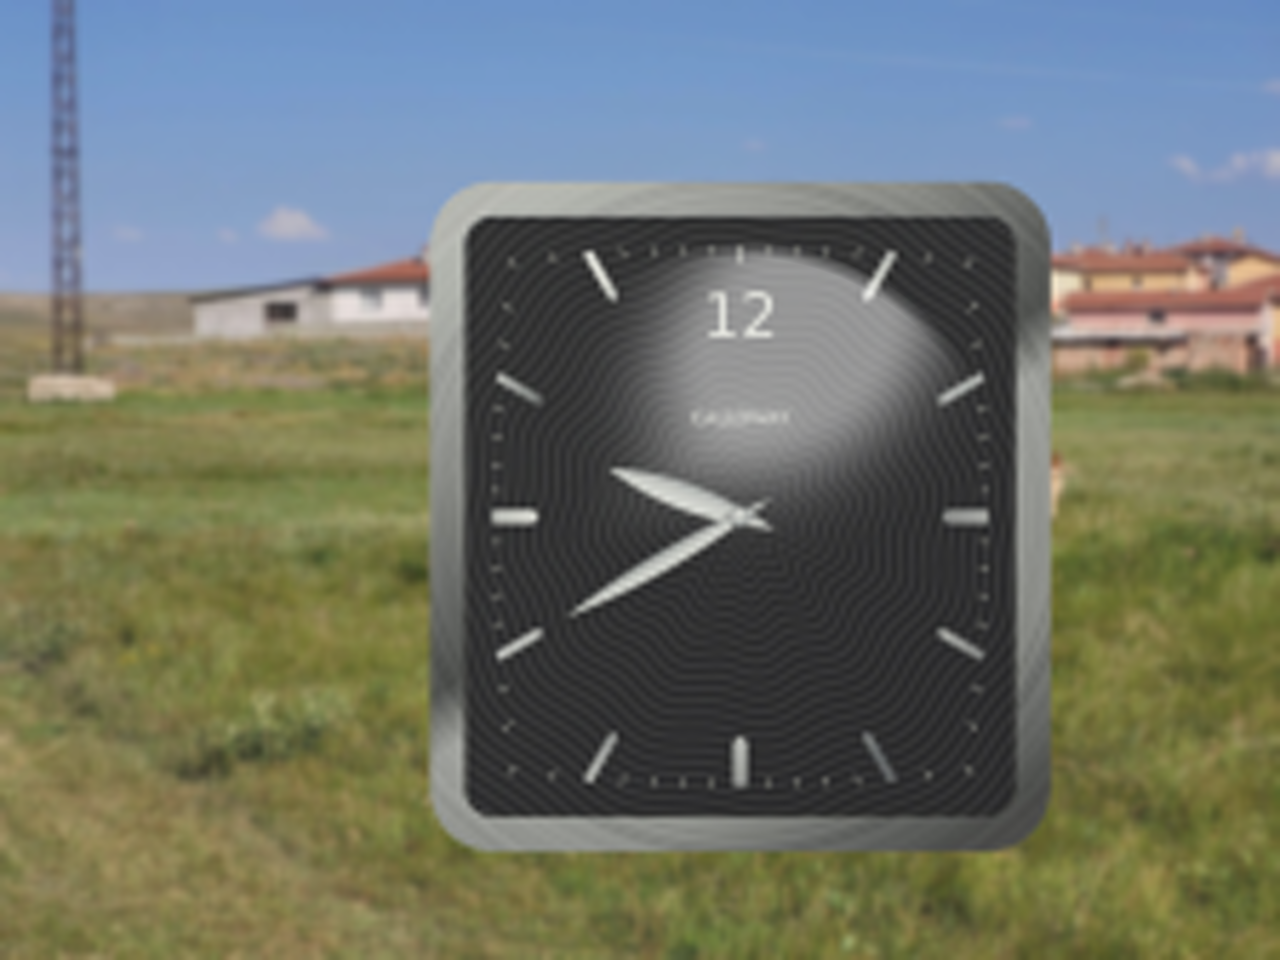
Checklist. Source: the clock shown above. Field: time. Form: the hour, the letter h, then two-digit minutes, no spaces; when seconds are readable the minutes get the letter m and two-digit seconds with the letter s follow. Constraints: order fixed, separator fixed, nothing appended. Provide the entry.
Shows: 9h40
